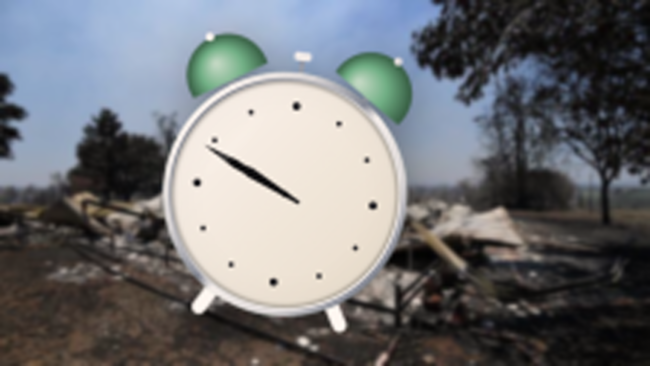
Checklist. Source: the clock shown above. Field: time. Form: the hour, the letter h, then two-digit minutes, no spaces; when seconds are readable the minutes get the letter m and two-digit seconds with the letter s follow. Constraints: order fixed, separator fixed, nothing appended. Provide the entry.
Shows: 9h49
